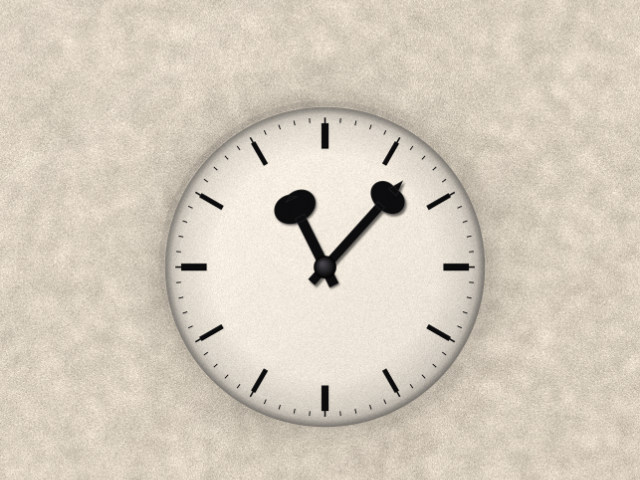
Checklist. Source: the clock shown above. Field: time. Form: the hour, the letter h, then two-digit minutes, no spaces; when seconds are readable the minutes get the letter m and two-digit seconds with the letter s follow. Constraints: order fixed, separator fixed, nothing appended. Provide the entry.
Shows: 11h07
